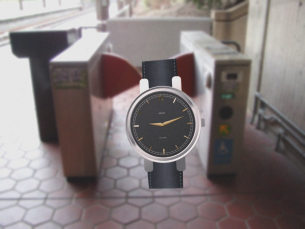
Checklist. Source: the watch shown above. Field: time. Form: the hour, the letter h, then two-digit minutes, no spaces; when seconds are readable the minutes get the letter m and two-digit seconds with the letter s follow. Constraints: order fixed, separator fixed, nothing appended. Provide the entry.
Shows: 9h12
